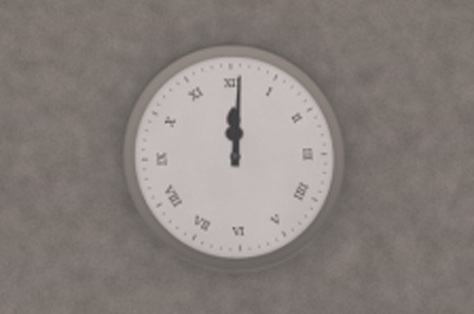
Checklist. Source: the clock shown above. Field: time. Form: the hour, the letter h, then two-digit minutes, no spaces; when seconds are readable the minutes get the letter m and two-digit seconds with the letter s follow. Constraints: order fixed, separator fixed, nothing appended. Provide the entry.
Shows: 12h01
